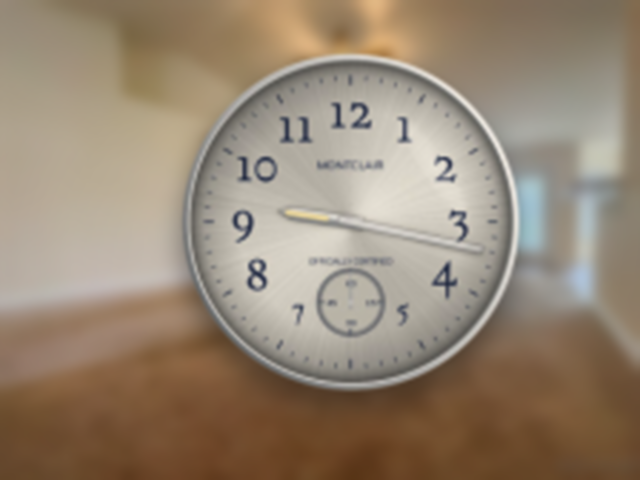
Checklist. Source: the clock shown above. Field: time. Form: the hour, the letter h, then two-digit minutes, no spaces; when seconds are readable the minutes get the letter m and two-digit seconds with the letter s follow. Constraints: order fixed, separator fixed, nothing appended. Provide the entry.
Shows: 9h17
